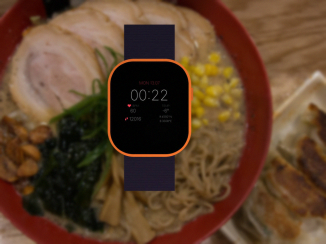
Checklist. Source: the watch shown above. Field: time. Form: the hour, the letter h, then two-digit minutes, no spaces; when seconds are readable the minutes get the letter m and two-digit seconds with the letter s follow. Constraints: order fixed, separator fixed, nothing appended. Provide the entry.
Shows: 0h22
